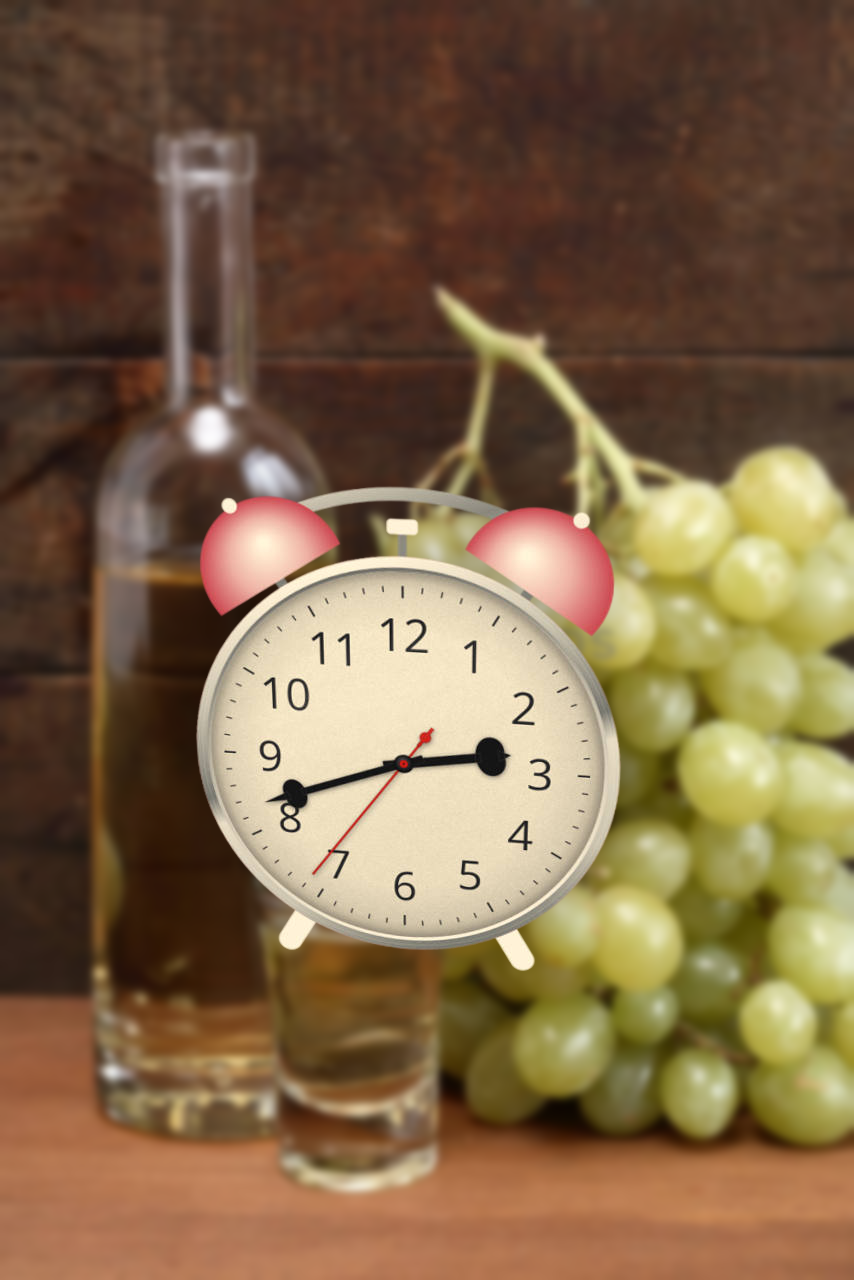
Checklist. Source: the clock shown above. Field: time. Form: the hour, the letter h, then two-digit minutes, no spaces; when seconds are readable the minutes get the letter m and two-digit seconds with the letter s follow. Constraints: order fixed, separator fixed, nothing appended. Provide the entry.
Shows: 2h41m36s
